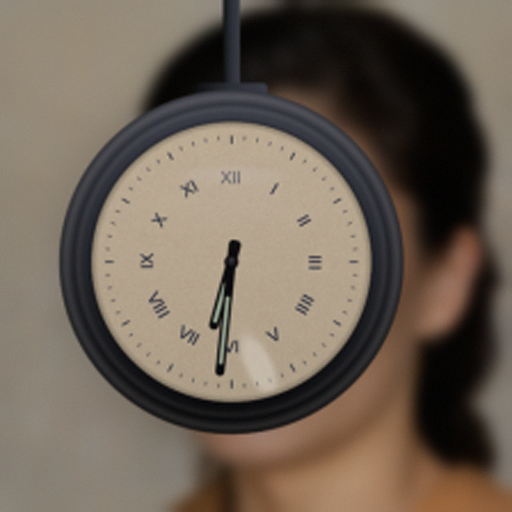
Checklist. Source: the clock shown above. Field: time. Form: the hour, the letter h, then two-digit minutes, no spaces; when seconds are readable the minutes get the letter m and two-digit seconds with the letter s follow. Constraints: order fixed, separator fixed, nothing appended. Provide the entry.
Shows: 6h31
